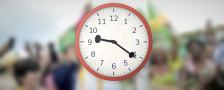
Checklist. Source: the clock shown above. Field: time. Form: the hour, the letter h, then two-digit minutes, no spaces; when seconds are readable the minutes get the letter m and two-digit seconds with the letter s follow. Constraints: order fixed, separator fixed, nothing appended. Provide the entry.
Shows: 9h21
